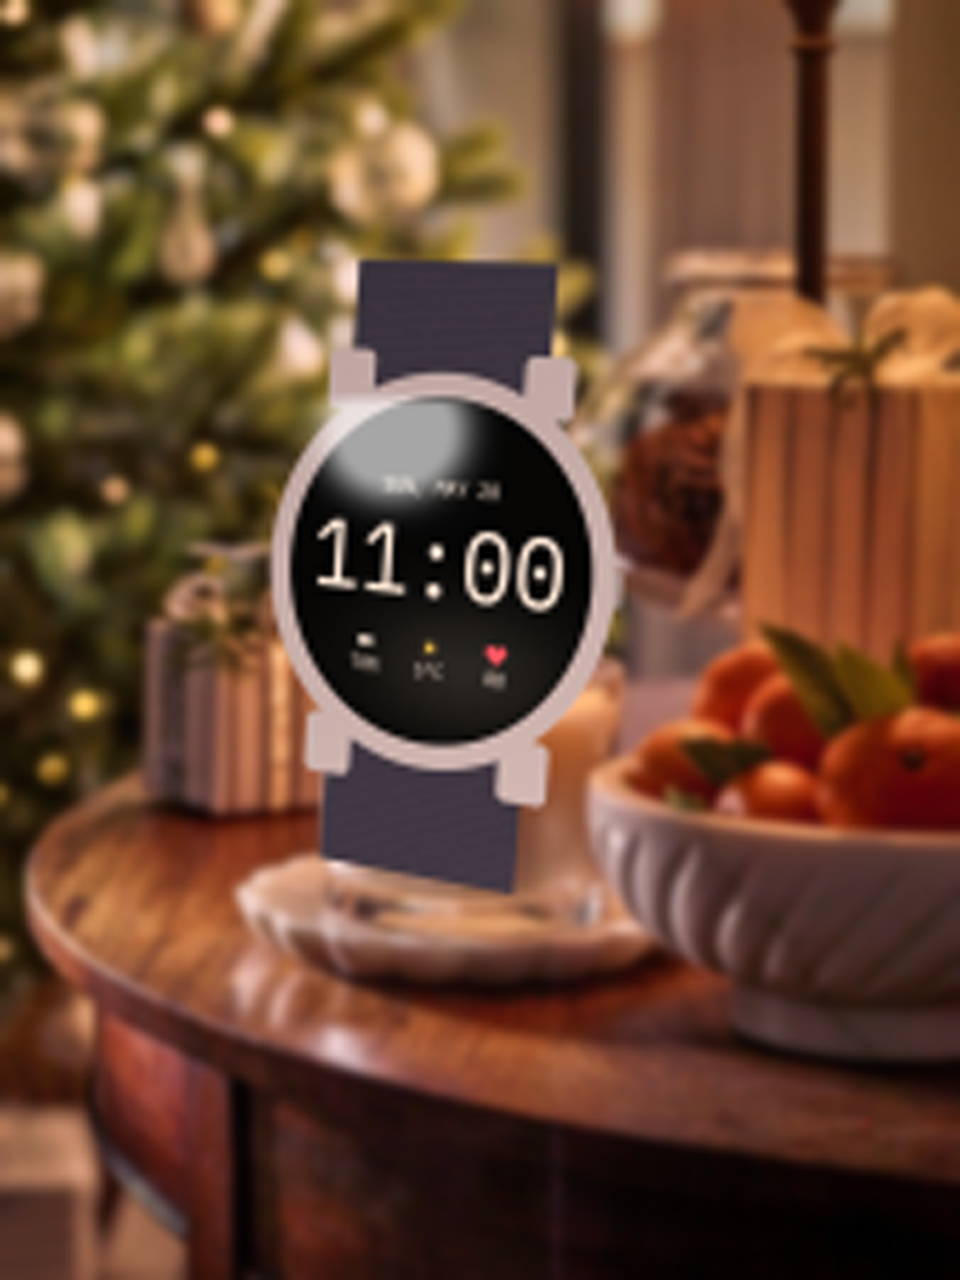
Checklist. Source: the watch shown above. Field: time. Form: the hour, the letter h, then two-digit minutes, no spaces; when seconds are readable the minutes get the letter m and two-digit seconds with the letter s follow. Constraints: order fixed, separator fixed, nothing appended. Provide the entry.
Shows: 11h00
